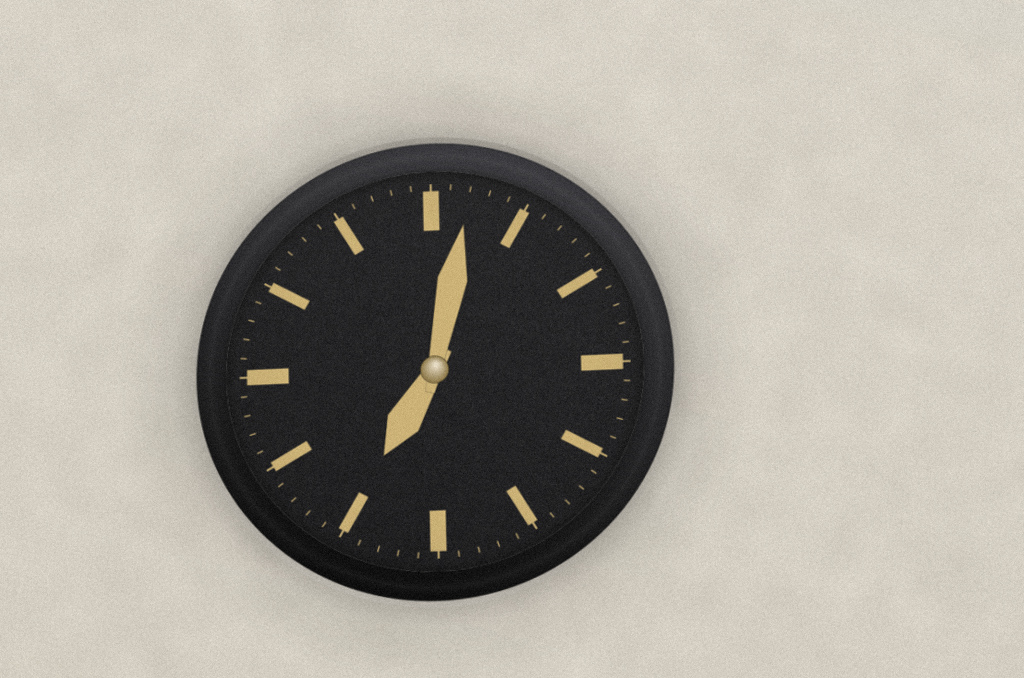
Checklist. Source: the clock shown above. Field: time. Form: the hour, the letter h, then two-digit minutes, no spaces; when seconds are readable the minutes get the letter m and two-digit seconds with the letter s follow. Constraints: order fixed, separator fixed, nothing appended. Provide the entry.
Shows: 7h02
